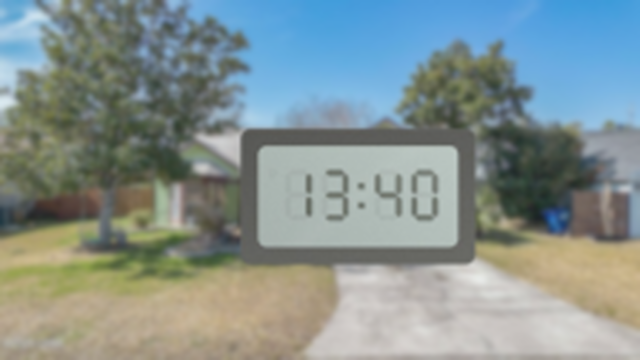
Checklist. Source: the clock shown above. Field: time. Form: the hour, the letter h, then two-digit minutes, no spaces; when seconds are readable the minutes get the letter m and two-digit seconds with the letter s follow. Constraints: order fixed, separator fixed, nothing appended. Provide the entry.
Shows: 13h40
